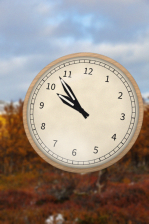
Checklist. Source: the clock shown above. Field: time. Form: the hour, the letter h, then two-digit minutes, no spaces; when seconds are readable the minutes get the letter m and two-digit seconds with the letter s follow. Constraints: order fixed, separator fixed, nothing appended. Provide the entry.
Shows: 9h53
